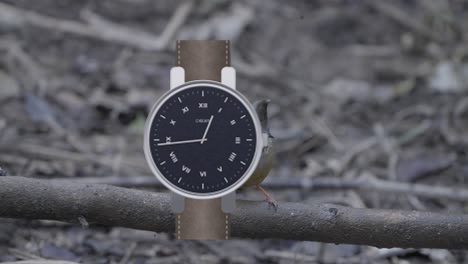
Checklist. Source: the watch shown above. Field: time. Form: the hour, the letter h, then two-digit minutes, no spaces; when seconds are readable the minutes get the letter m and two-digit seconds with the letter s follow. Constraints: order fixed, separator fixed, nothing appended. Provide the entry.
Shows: 12h44
